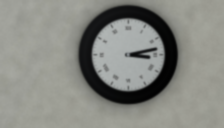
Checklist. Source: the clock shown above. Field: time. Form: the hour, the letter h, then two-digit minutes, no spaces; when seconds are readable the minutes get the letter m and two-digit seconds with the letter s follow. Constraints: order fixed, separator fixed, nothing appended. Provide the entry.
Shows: 3h13
